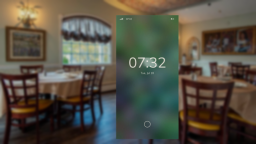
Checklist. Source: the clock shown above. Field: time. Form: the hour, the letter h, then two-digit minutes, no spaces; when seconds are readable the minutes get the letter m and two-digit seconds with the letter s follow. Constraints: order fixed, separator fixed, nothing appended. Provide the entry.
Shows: 7h32
